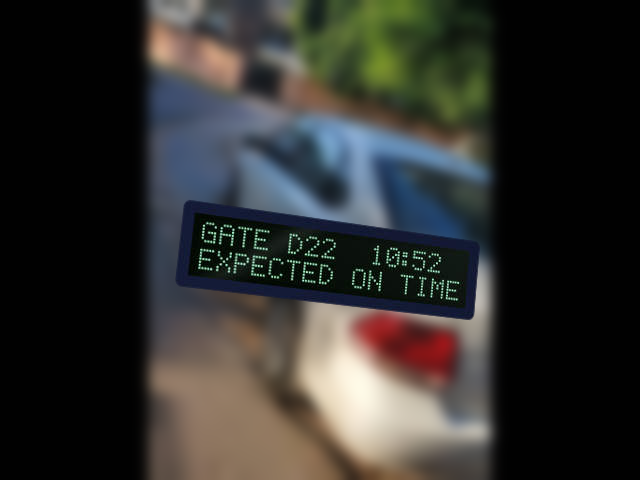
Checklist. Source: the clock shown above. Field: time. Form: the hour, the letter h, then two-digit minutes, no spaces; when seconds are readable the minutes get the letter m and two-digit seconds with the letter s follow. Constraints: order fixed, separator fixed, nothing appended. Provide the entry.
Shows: 10h52
